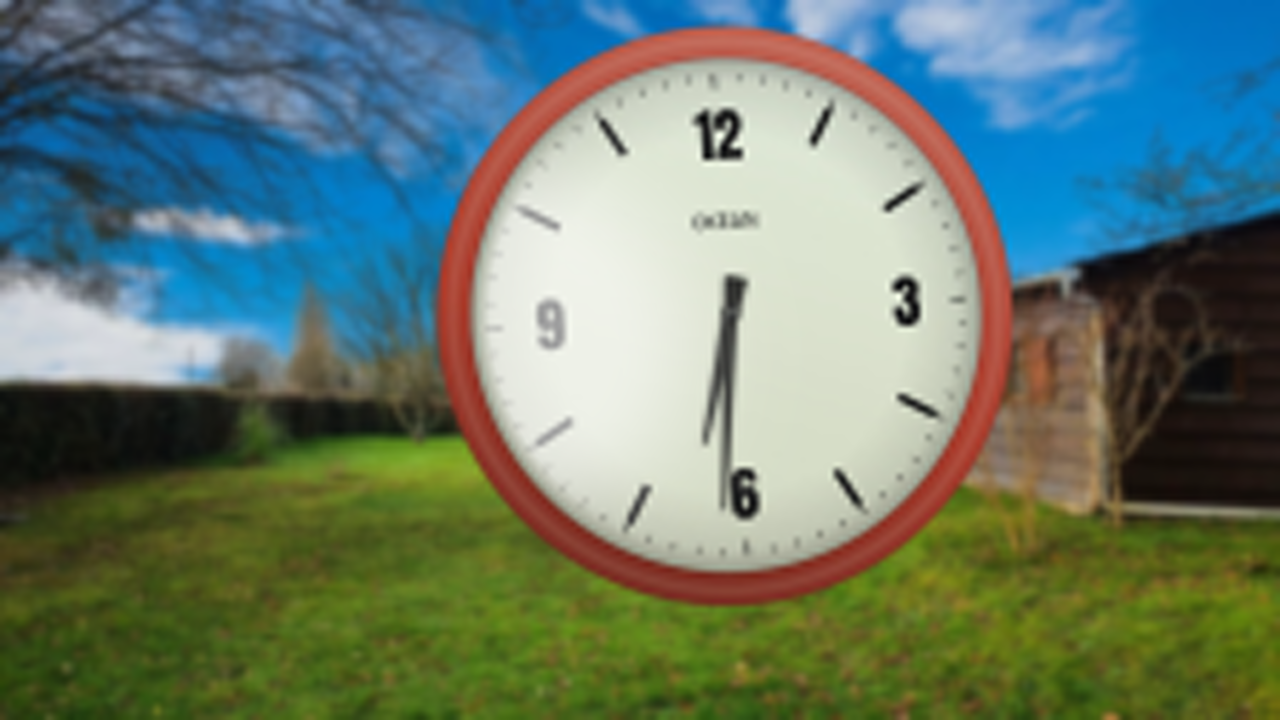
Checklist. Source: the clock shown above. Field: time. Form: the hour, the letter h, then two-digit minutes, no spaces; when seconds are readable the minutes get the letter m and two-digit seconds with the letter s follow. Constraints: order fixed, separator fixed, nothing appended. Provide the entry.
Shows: 6h31
